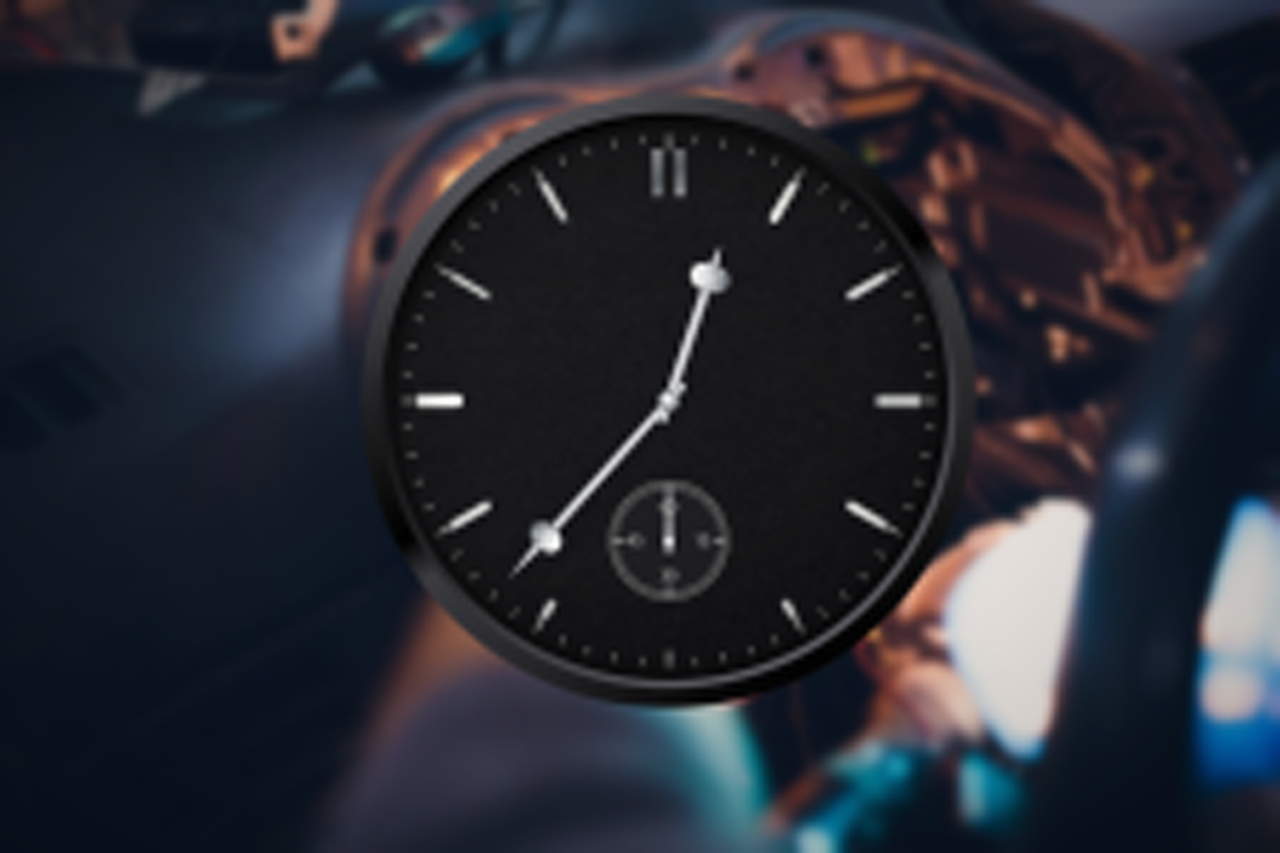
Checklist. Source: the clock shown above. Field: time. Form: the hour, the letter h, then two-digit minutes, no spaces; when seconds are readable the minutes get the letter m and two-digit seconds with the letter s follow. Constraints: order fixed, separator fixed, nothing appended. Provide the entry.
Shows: 12h37
